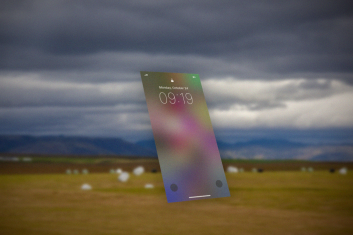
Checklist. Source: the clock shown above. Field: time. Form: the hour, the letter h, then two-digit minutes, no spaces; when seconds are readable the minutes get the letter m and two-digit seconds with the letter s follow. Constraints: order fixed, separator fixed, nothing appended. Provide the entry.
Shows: 9h19
